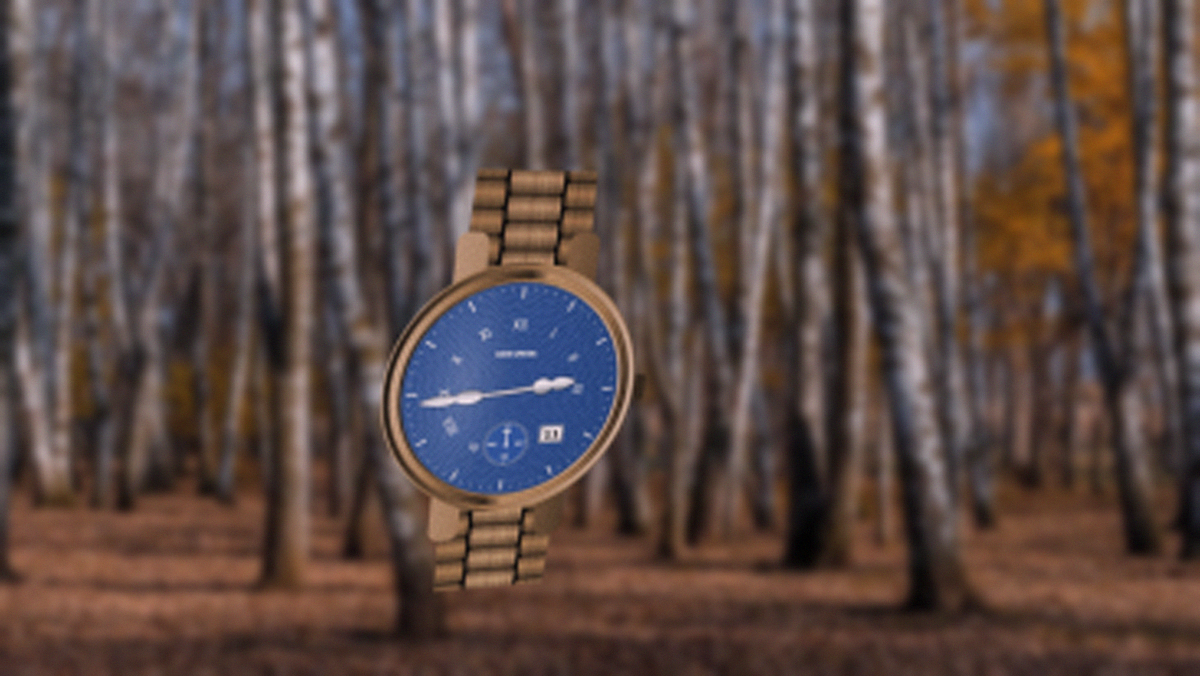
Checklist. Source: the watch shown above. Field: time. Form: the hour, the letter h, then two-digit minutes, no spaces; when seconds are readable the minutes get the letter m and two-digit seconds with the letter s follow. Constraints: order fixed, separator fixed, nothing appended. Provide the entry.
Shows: 2h44
